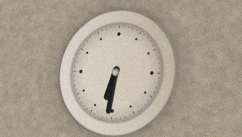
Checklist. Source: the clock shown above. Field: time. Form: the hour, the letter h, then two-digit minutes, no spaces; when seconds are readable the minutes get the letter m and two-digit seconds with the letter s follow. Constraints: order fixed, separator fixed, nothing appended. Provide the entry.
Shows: 6h31
